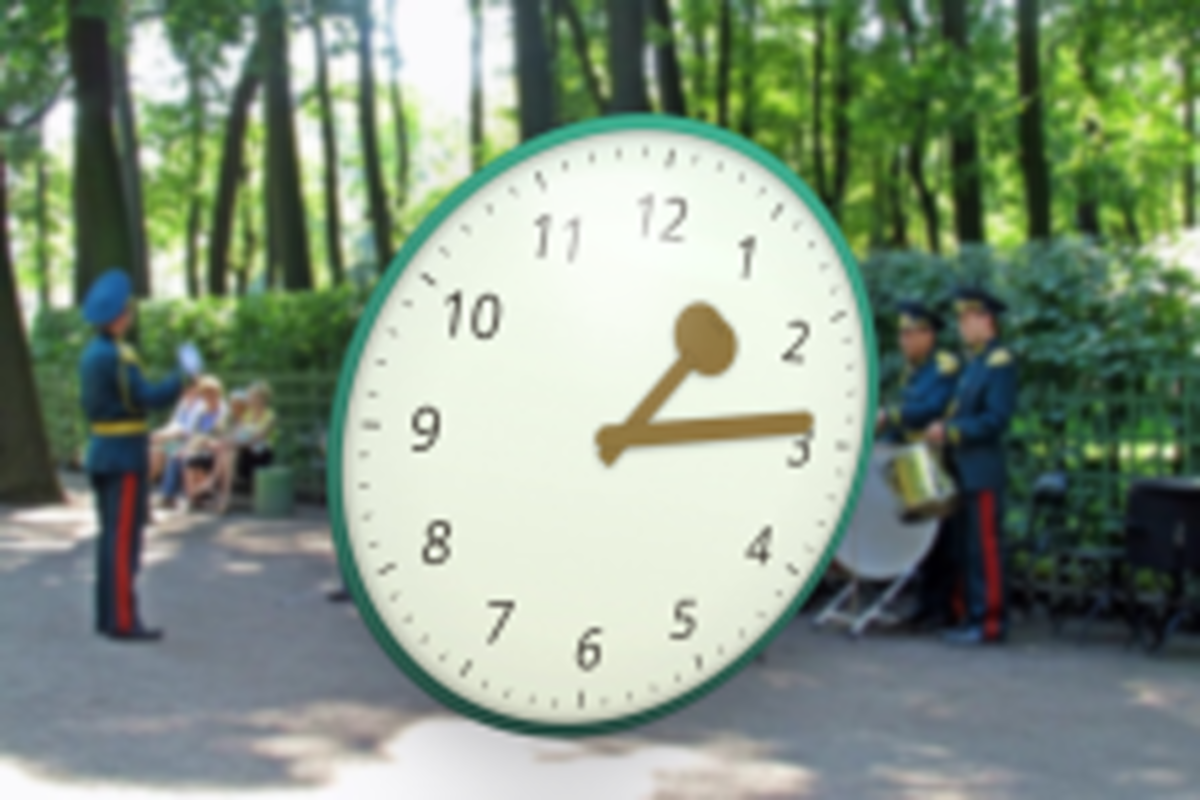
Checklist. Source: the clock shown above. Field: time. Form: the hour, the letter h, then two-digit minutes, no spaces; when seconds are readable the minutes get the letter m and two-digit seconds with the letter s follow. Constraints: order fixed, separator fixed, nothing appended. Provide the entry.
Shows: 1h14
